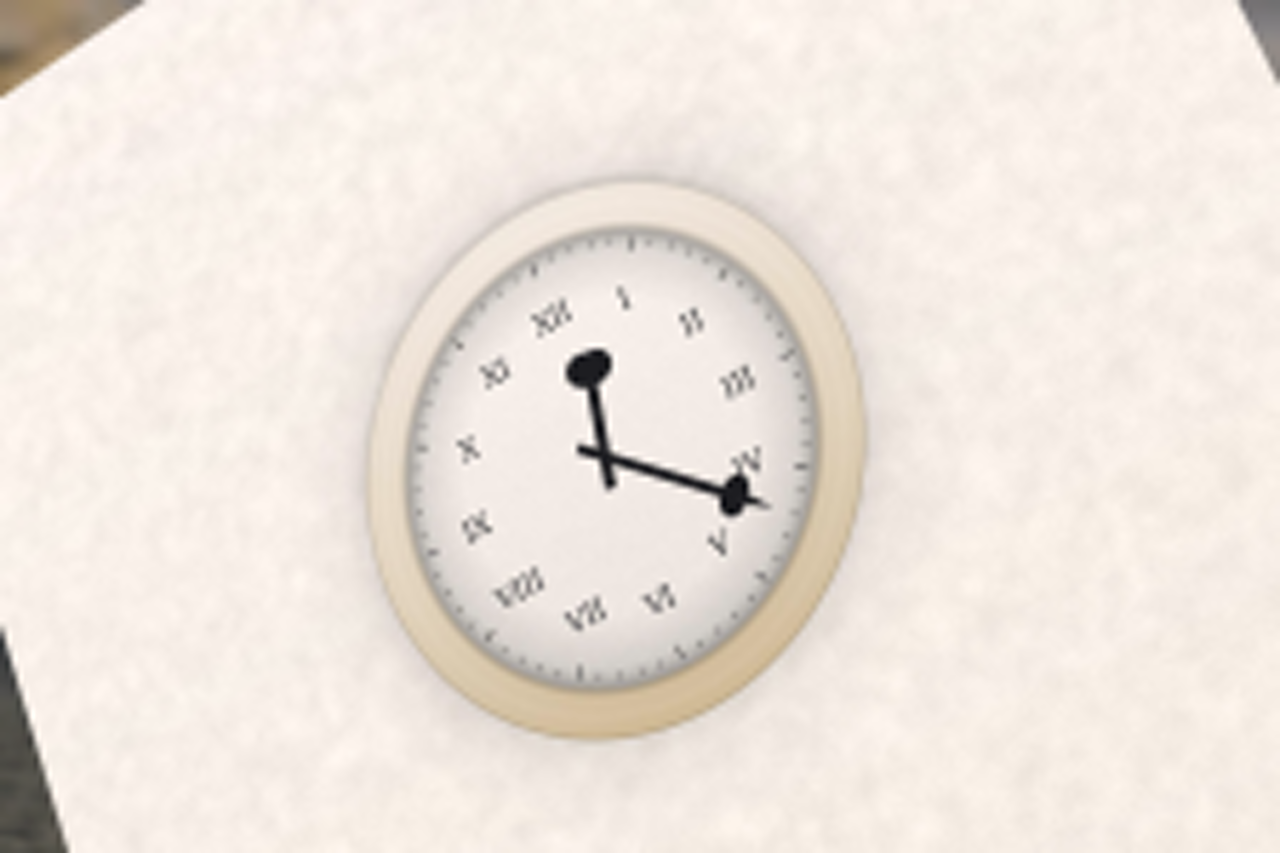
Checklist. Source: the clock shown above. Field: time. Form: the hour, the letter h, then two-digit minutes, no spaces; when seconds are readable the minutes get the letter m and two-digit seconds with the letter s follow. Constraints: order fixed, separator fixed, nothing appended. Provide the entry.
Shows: 12h22
